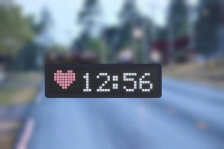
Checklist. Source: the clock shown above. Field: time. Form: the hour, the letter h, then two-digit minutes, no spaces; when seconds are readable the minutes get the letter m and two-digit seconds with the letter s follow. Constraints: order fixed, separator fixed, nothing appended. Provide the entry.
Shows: 12h56
